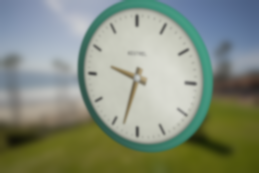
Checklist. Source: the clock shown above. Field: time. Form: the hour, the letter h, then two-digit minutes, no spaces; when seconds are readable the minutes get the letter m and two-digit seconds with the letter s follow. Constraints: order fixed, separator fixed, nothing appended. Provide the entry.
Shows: 9h33
